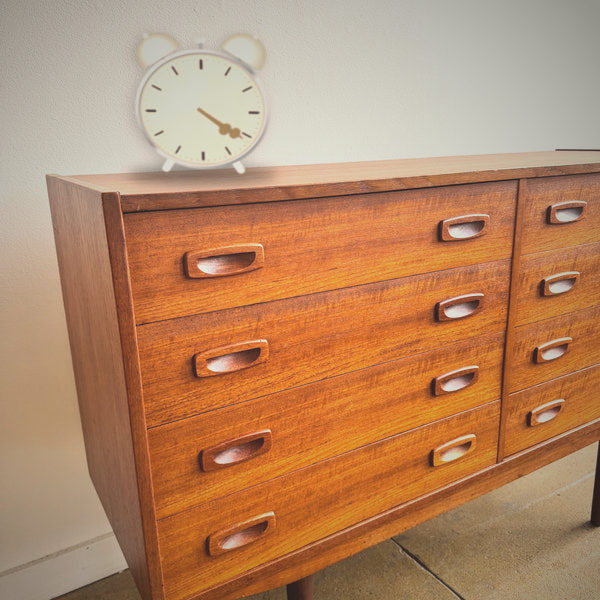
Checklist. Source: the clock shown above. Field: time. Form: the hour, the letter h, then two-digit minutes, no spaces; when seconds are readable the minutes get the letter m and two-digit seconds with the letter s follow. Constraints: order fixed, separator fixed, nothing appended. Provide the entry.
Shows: 4h21
